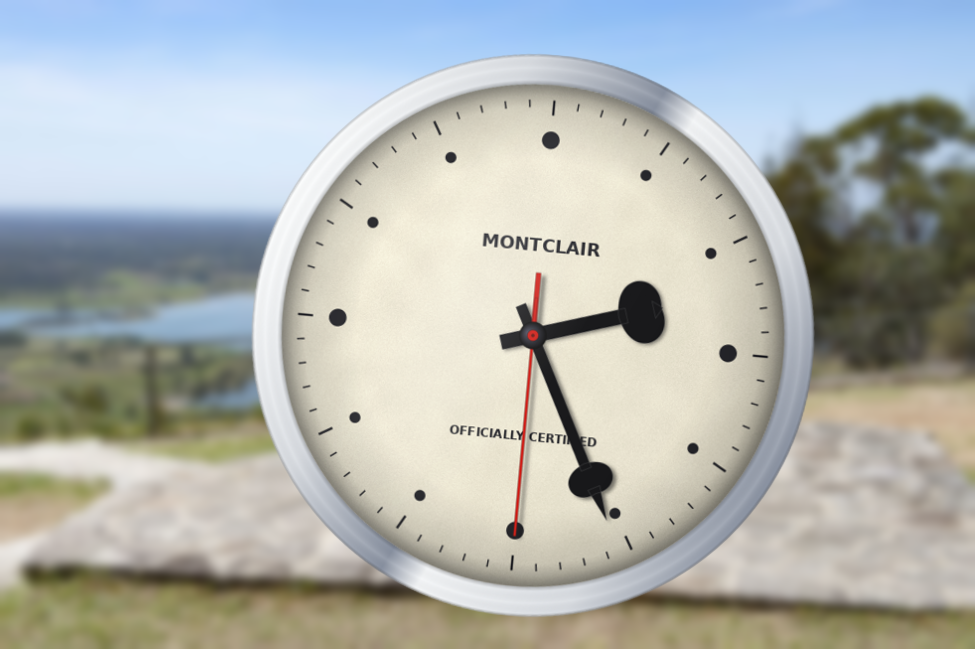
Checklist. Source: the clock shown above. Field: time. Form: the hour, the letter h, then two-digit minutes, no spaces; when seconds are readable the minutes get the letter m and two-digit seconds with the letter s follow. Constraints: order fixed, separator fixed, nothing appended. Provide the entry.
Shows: 2h25m30s
